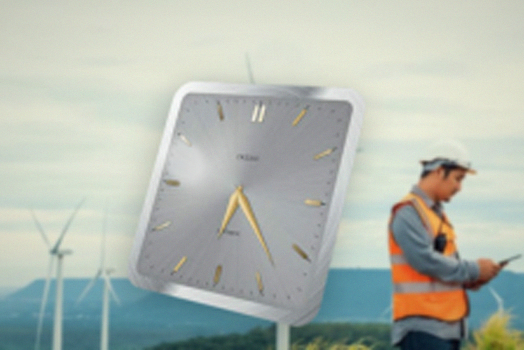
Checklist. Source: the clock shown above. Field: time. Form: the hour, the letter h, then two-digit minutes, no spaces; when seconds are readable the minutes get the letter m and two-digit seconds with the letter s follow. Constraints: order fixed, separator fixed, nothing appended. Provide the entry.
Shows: 6h23
